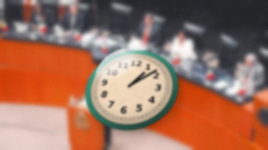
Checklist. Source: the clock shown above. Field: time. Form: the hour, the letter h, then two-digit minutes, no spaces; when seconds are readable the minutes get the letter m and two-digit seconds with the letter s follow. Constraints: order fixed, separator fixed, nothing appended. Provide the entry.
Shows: 1h08
